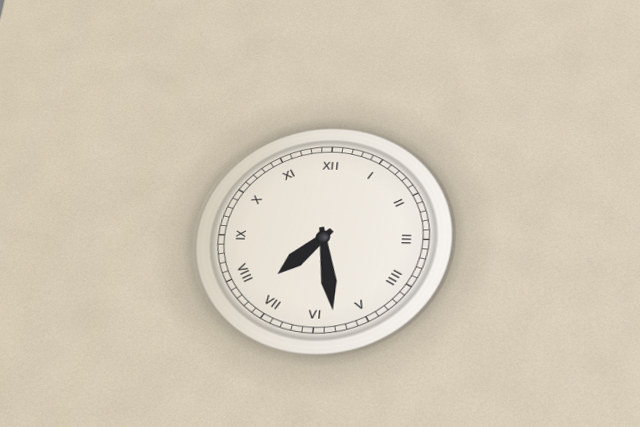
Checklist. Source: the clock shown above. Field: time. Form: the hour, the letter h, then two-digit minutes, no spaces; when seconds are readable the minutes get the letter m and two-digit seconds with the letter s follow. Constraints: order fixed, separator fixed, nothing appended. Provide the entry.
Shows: 7h28
